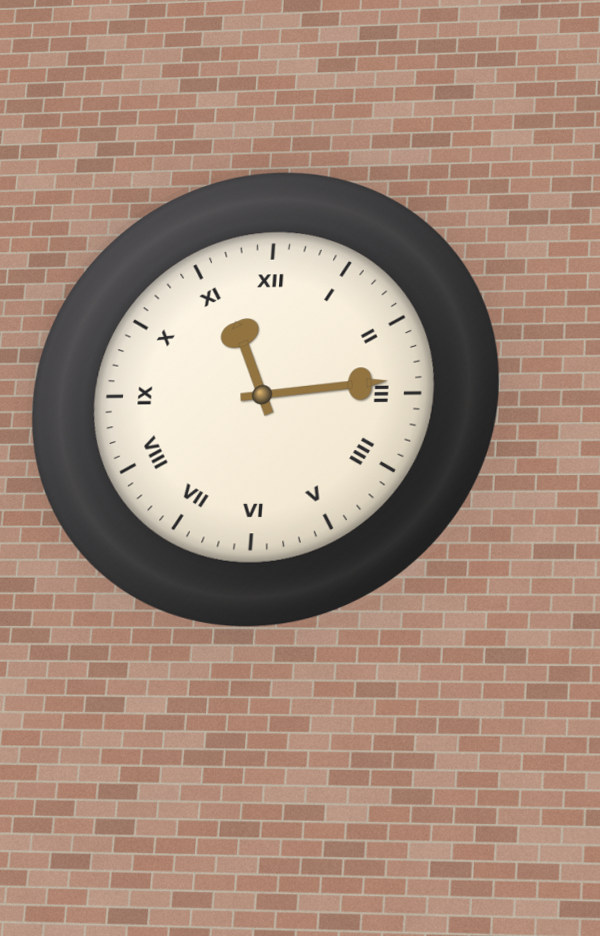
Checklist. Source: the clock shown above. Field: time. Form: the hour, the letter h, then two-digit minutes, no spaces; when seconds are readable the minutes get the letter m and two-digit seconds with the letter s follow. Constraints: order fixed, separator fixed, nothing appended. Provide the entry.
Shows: 11h14
